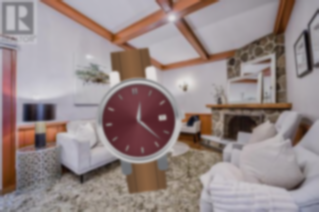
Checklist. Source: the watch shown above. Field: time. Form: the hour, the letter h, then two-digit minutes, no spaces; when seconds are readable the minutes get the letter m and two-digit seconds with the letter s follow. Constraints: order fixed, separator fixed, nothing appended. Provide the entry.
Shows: 12h23
